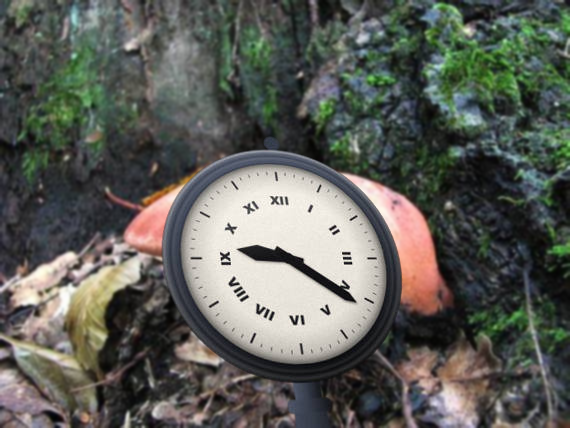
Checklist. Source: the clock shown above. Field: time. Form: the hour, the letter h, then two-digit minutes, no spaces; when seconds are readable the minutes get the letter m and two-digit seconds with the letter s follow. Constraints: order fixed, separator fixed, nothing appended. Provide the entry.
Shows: 9h21
